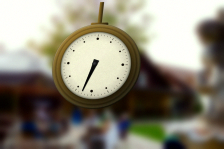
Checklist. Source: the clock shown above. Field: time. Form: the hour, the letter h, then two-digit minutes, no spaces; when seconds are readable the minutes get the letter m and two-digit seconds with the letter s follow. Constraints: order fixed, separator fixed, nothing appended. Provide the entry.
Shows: 6h33
